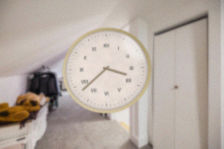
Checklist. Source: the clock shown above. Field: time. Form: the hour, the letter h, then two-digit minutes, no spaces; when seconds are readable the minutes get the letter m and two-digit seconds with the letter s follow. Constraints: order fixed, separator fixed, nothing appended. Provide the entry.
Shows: 3h38
